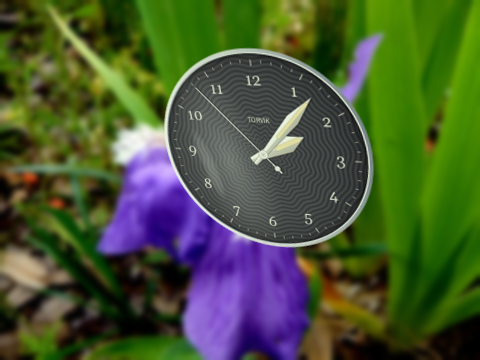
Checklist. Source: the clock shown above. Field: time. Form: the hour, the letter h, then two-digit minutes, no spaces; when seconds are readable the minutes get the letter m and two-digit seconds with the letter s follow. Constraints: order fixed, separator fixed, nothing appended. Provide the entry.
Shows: 2h06m53s
